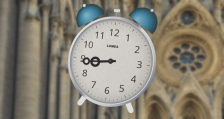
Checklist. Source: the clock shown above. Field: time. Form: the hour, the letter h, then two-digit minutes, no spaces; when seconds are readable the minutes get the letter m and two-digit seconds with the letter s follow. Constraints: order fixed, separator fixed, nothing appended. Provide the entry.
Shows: 8h44
